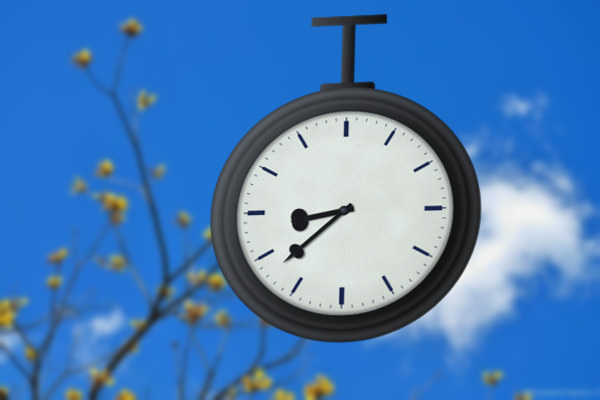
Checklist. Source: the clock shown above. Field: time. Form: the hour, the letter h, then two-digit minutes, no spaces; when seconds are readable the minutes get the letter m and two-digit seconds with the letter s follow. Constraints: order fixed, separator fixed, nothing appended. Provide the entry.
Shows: 8h38
